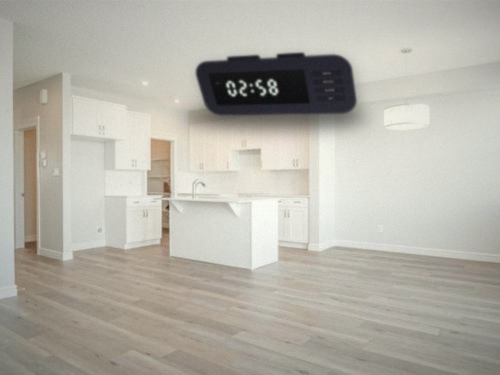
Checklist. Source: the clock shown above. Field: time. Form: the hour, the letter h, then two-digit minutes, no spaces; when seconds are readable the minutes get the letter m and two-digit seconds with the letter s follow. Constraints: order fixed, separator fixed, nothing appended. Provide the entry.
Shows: 2h58
